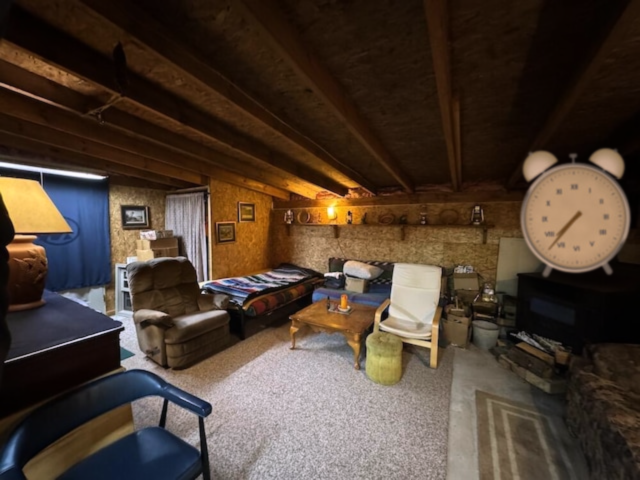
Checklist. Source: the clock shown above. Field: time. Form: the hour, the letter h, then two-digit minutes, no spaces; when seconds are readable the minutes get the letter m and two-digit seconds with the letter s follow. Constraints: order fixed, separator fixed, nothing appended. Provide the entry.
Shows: 7h37
